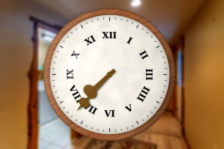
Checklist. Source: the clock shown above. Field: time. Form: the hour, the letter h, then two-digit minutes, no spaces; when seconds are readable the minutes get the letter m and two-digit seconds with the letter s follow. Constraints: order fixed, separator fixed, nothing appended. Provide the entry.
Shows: 7h37
